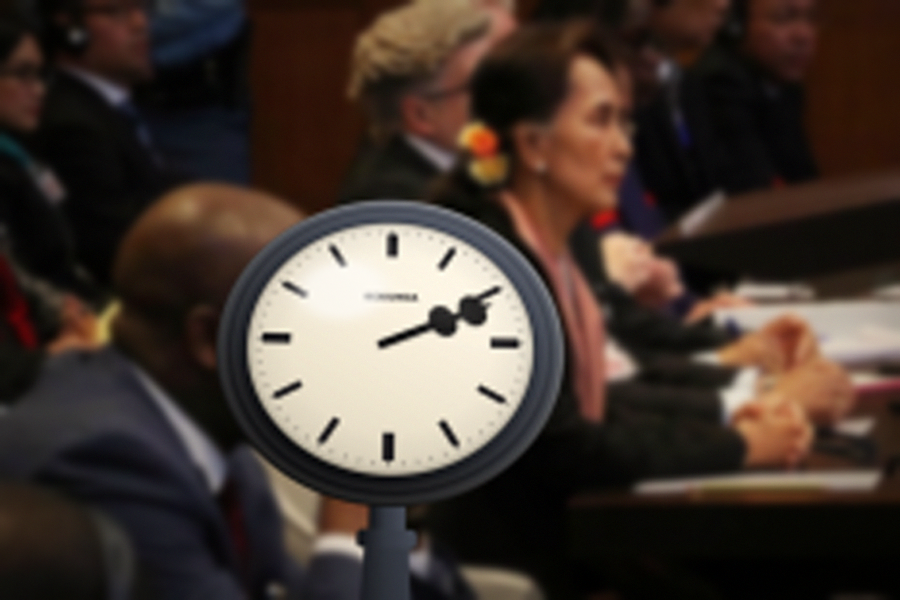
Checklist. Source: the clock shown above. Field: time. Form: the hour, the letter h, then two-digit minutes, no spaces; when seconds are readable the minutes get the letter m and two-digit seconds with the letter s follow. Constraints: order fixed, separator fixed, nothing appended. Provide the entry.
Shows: 2h11
